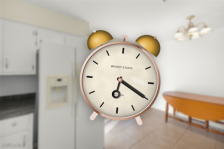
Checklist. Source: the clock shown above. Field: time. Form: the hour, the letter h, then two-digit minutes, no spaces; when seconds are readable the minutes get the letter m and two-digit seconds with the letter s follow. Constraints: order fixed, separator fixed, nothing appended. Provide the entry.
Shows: 6h20
